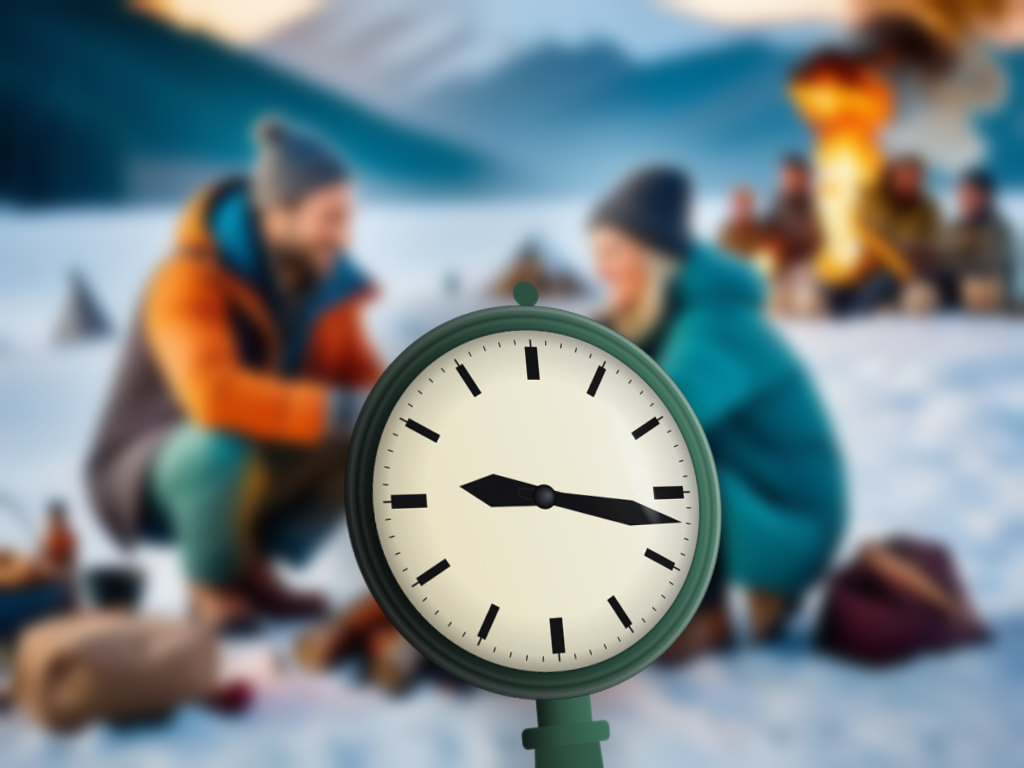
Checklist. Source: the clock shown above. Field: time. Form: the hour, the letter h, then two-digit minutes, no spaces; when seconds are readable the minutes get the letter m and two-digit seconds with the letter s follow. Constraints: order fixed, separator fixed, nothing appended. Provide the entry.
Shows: 9h17
